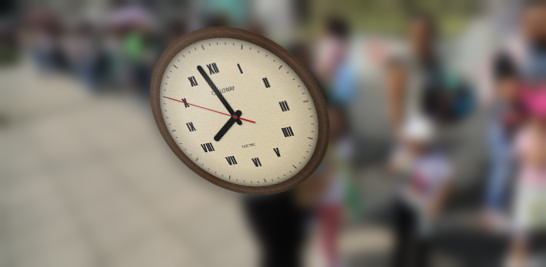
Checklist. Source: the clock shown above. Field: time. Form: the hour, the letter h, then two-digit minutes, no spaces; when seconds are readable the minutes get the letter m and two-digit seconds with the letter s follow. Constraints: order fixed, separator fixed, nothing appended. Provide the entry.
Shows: 7h57m50s
